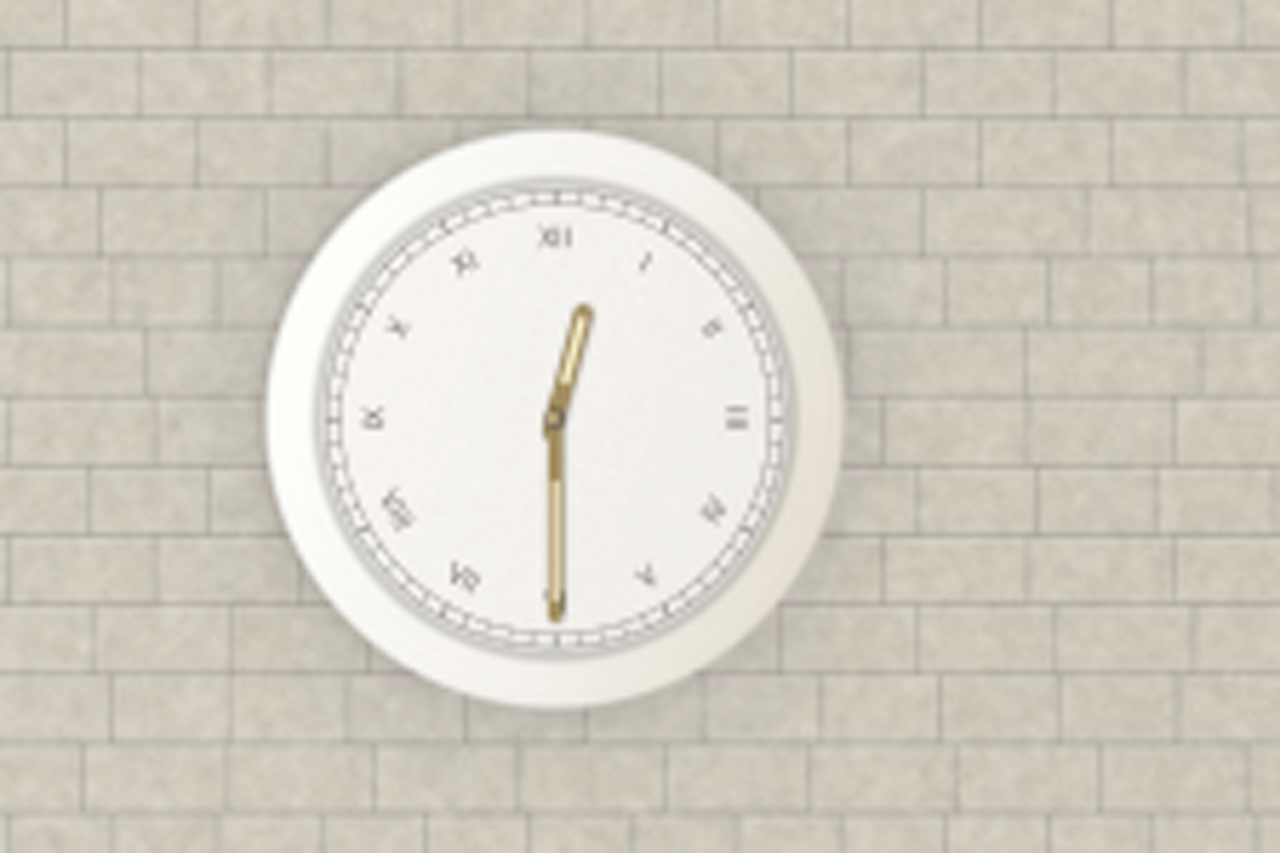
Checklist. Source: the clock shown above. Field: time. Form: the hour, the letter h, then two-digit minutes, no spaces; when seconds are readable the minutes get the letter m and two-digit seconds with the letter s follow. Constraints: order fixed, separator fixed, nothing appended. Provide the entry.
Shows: 12h30
